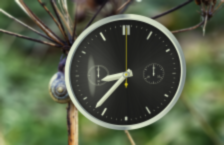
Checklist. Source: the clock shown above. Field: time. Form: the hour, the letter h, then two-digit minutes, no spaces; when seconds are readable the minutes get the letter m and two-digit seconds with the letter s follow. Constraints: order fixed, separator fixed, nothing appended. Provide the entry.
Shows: 8h37
